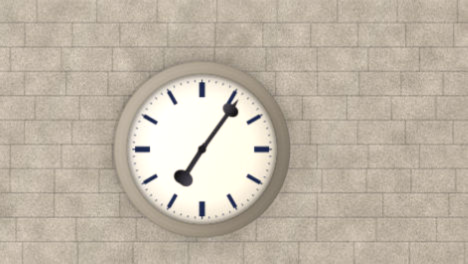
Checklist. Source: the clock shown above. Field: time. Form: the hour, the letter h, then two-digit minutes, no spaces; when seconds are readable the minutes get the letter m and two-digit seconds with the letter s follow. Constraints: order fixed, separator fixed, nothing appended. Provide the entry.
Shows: 7h06
